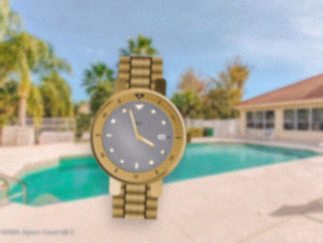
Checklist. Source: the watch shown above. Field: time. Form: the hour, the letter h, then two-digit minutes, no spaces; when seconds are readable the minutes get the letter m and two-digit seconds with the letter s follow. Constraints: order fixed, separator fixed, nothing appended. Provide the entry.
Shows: 3h57
